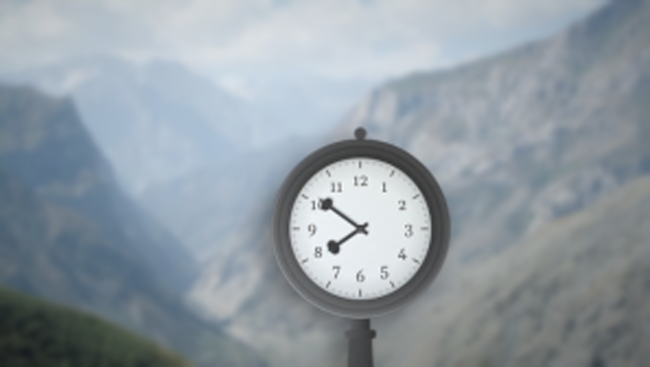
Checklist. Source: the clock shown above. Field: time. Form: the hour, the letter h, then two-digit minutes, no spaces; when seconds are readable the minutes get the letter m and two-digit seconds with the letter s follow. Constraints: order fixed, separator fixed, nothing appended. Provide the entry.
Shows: 7h51
